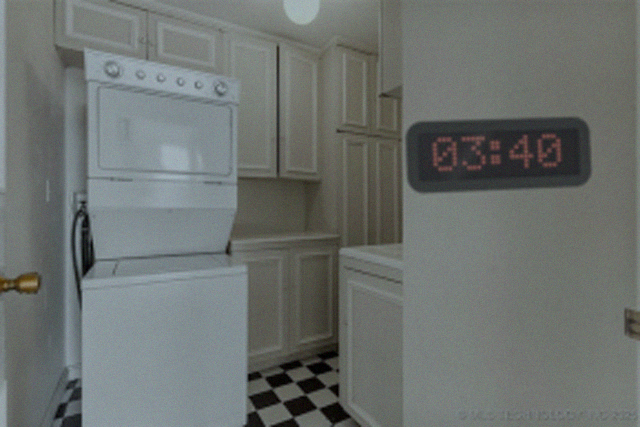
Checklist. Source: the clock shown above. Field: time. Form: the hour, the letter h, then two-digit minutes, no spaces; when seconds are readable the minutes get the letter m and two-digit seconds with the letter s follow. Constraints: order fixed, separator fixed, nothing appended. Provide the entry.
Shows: 3h40
